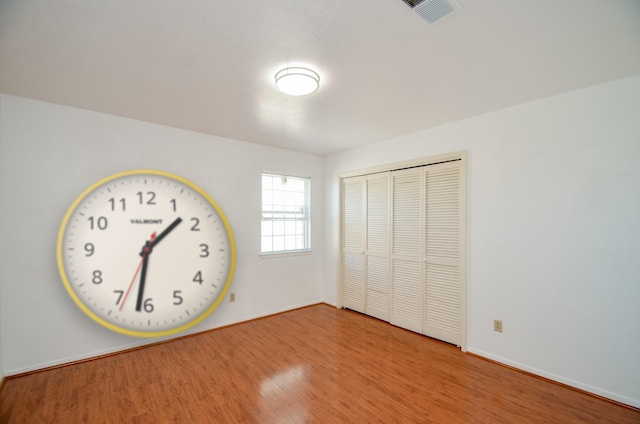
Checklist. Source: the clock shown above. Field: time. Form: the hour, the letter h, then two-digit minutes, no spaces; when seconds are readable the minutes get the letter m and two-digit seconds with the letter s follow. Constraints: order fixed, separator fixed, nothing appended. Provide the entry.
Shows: 1h31m34s
